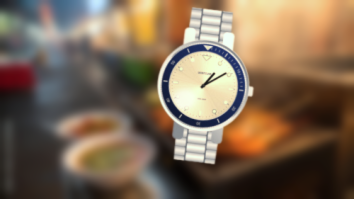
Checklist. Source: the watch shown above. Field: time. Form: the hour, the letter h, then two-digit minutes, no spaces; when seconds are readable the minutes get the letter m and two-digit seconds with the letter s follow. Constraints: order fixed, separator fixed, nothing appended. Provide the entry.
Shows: 1h09
